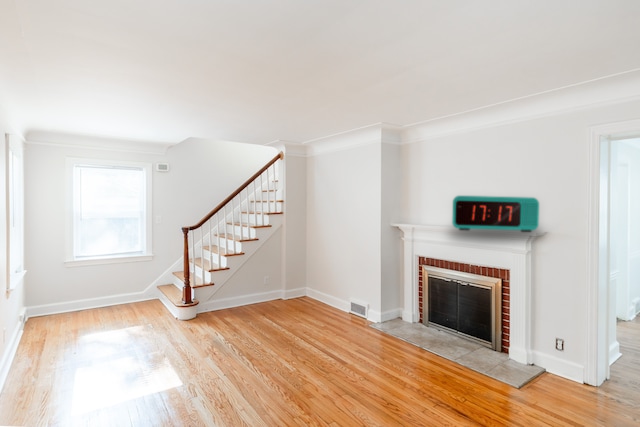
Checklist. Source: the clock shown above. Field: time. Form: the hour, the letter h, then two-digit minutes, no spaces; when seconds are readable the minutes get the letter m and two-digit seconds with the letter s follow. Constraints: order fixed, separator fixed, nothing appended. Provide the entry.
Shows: 17h17
